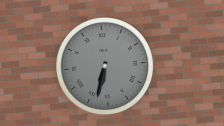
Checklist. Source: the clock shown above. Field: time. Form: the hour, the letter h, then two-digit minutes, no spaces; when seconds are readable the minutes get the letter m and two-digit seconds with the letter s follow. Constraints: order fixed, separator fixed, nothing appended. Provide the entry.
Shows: 6h33
